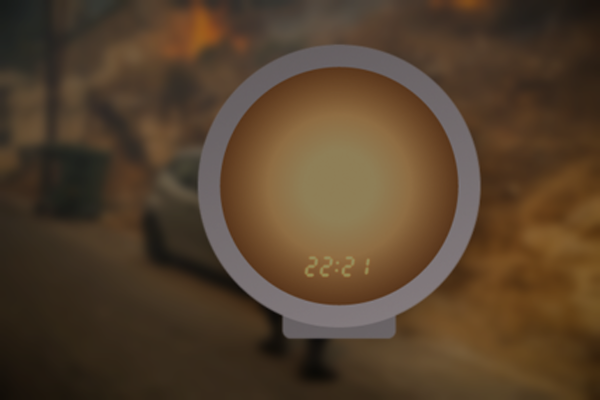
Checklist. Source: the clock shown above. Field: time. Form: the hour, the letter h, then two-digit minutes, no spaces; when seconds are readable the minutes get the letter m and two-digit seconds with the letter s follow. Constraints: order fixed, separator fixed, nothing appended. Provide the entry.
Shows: 22h21
